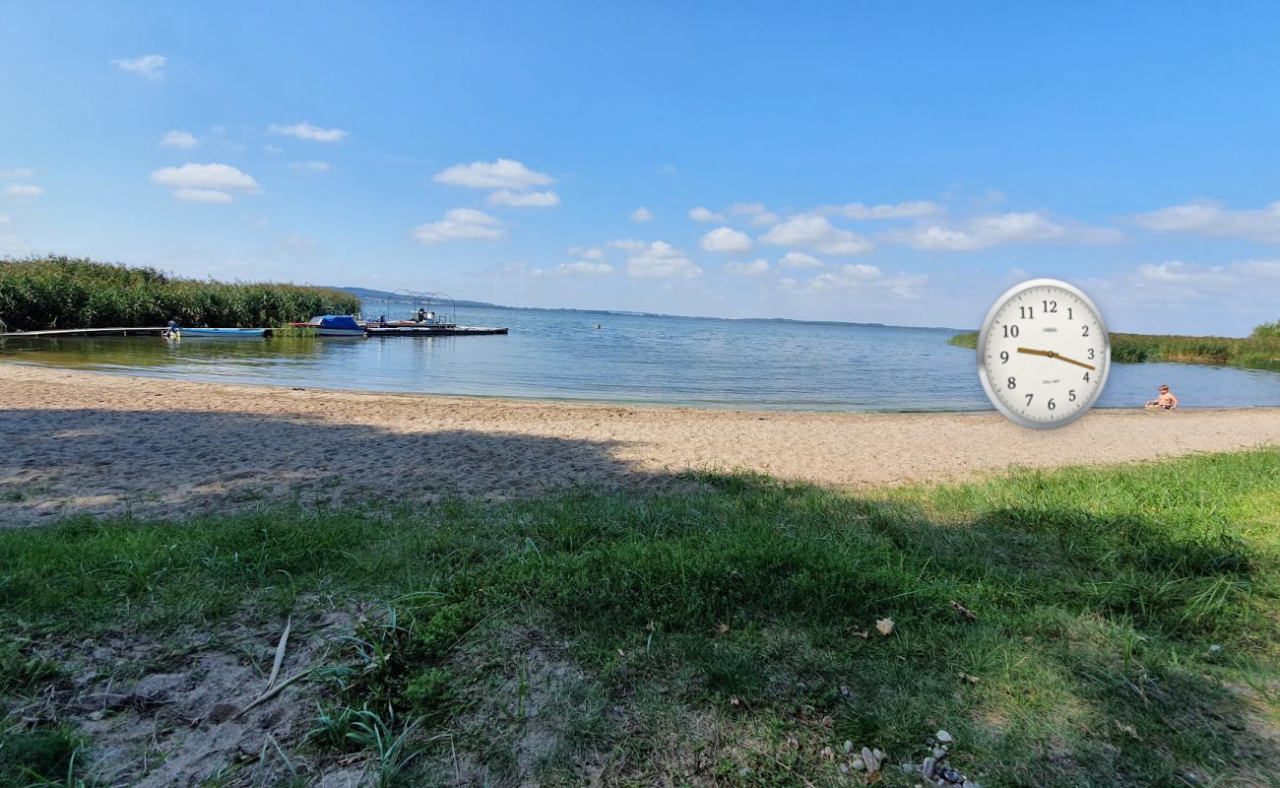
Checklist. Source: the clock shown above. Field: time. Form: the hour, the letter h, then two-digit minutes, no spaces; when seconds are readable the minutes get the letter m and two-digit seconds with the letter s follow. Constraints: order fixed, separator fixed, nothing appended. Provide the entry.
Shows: 9h18
